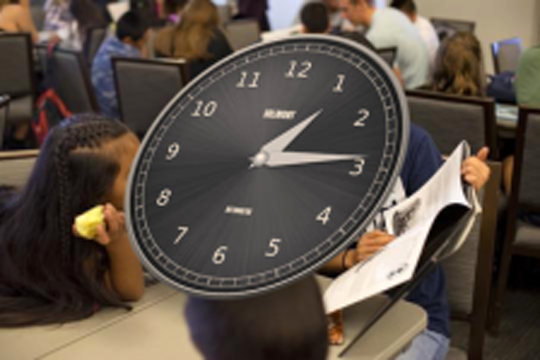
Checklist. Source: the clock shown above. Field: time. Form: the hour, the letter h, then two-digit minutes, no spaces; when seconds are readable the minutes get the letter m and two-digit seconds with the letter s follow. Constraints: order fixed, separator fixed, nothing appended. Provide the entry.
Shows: 1h14
